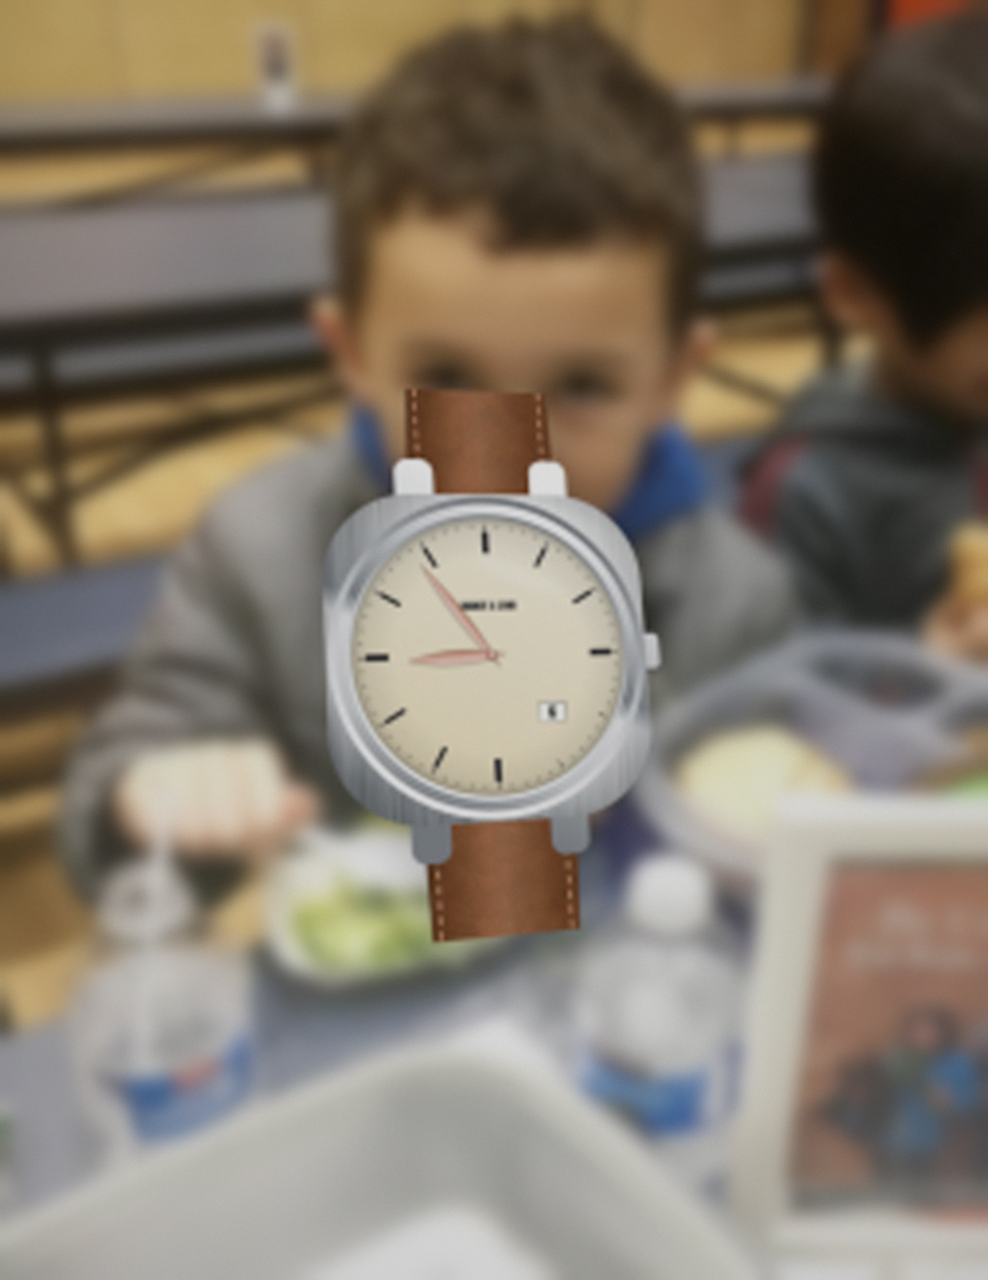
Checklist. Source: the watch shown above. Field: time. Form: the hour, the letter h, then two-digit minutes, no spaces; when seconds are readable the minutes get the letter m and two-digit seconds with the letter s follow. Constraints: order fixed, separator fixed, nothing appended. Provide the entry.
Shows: 8h54
